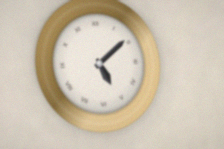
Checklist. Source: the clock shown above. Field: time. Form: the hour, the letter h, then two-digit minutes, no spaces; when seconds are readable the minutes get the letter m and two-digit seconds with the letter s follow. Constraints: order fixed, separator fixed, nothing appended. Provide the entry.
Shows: 5h09
